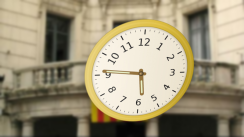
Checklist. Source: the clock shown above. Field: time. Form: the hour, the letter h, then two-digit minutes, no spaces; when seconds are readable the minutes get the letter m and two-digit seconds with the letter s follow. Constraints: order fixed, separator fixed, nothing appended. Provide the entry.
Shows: 5h46
